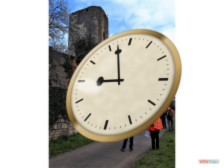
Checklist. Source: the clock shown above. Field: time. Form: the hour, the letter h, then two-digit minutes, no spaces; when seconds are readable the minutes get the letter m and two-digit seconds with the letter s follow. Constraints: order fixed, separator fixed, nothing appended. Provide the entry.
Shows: 8h57
